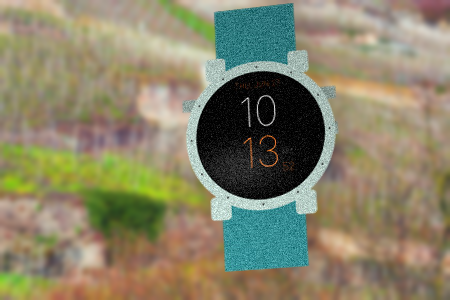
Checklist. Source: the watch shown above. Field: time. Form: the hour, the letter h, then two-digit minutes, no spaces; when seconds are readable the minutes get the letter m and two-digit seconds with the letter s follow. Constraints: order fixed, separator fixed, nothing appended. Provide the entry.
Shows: 10h13m52s
